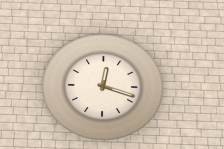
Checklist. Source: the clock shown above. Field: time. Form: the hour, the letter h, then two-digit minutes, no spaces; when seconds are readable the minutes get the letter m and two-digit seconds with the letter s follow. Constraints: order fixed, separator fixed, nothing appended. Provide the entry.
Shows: 12h18
